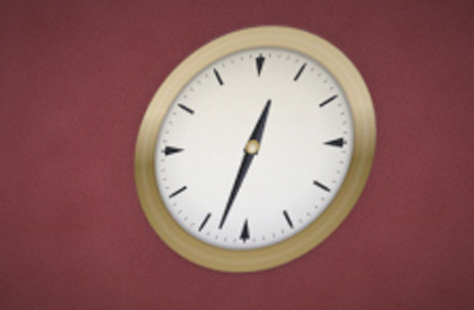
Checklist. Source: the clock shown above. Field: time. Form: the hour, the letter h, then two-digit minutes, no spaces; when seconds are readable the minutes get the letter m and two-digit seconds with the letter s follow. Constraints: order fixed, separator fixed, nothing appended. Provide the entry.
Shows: 12h33
